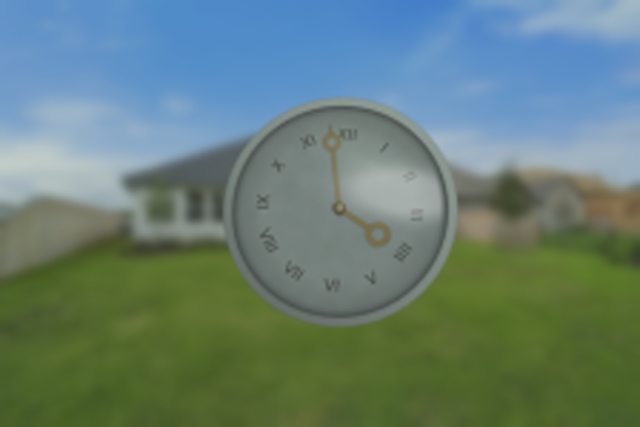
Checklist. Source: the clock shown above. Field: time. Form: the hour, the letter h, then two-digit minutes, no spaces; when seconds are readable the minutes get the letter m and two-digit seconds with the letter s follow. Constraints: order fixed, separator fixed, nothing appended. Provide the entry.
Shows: 3h58
